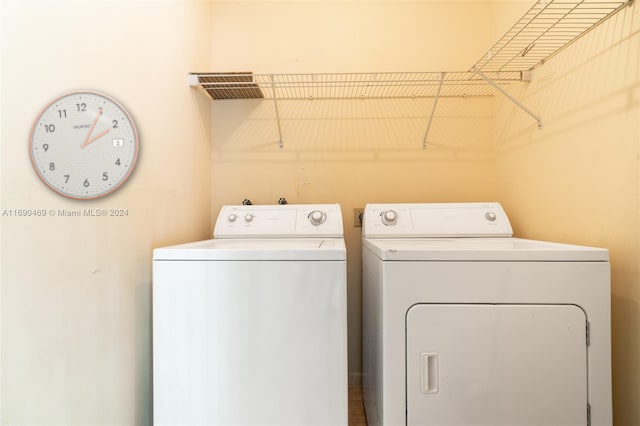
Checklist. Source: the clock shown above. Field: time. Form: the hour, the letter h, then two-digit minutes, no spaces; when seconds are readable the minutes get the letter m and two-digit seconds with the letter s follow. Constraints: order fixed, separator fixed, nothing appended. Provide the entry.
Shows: 2h05
